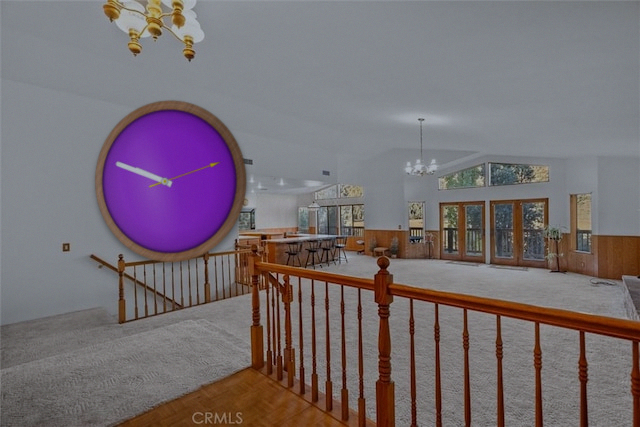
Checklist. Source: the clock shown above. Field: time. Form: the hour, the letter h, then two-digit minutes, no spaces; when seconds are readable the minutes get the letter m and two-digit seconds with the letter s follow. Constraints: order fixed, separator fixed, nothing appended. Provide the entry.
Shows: 9h48m12s
